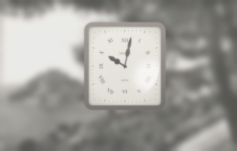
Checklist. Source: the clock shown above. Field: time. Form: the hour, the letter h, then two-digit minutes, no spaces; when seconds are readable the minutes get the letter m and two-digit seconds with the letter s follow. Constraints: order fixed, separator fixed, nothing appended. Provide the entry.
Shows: 10h02
